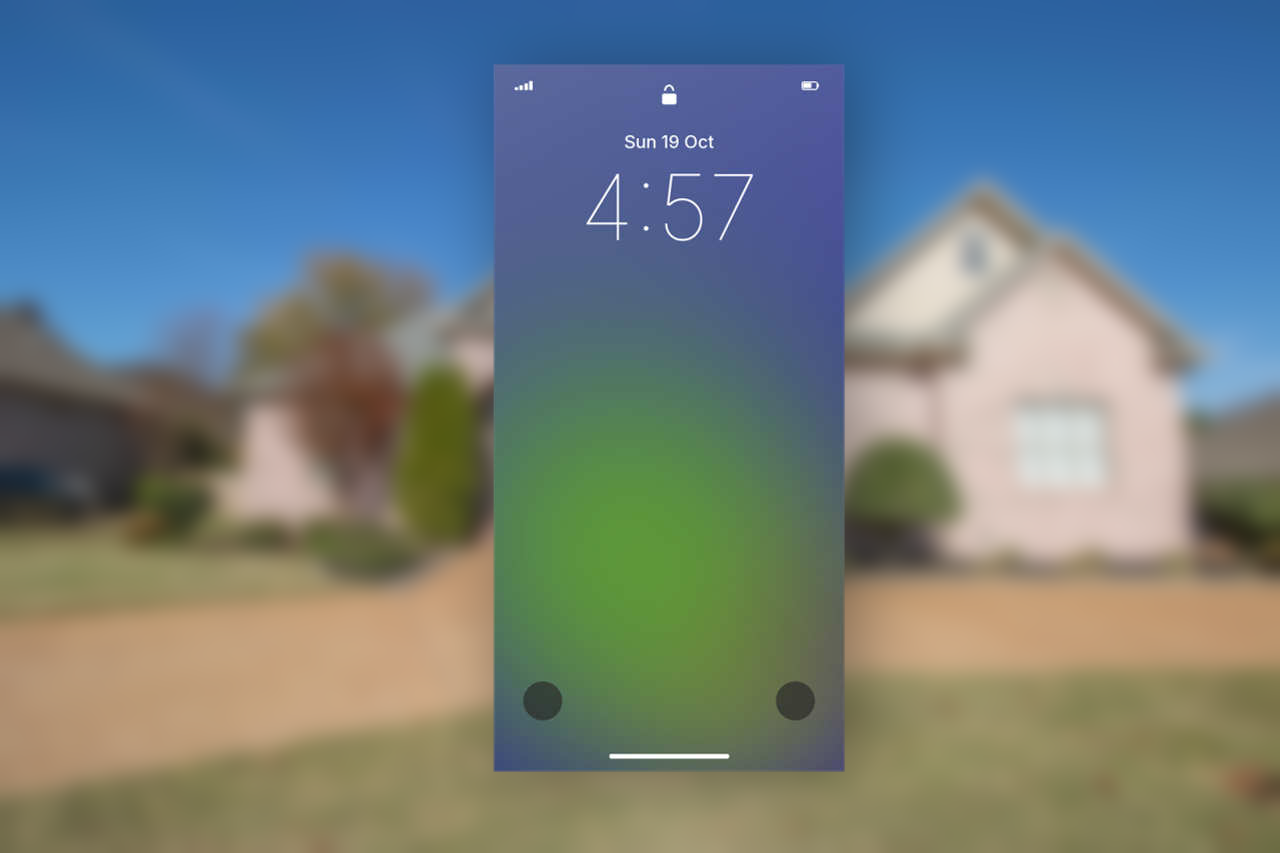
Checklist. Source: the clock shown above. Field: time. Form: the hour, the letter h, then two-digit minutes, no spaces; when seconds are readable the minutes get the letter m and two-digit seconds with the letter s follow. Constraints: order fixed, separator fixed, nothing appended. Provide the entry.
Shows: 4h57
